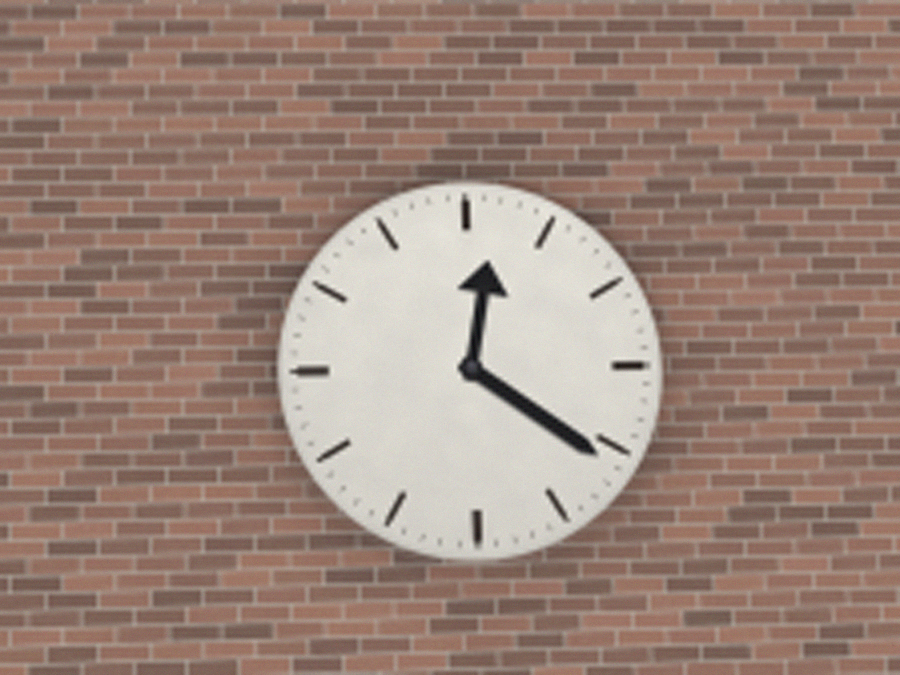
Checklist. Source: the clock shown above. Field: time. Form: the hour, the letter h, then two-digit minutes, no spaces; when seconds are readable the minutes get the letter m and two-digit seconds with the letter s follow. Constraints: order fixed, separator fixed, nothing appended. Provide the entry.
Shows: 12h21
